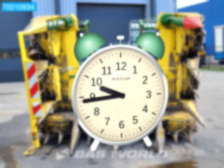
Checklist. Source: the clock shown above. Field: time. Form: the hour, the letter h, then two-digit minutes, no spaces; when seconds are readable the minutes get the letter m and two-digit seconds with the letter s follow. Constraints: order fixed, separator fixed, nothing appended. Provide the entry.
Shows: 9h44
